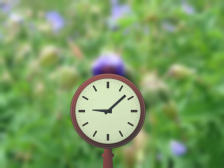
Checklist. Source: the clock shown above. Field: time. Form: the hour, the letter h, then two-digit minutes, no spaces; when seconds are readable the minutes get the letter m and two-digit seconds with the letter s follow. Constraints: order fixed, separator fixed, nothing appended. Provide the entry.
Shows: 9h08
